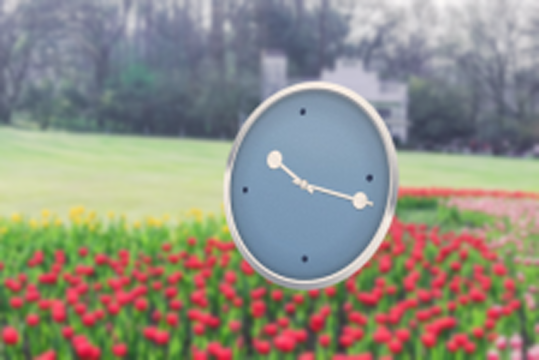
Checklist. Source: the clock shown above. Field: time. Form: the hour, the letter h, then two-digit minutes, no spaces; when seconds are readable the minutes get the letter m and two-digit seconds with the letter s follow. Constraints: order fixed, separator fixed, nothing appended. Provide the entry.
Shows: 10h18
